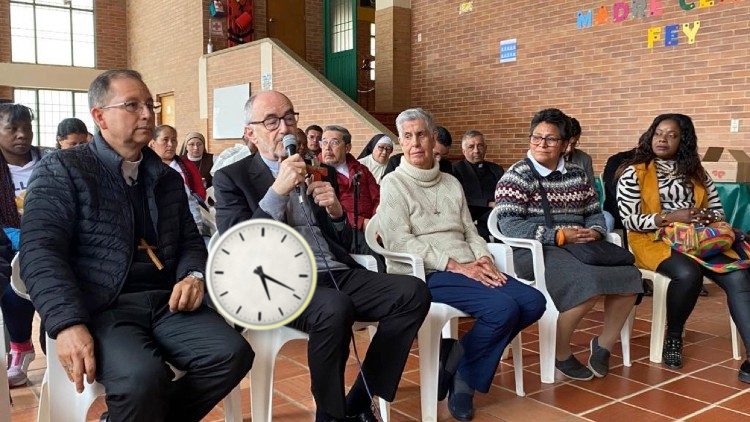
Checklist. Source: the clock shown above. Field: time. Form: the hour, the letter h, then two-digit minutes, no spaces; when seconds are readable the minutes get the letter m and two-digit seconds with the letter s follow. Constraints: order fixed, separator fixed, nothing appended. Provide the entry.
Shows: 5h19
